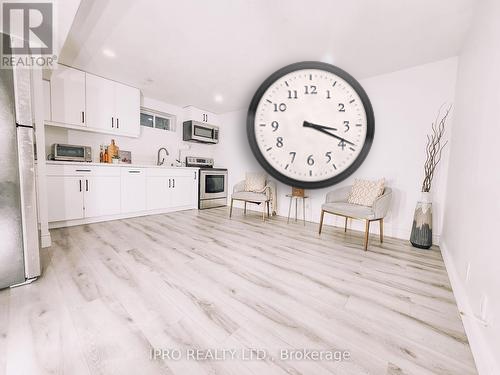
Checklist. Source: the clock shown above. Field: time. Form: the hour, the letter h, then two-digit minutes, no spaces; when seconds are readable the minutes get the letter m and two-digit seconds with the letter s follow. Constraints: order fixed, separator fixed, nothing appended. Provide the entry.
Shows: 3h19
